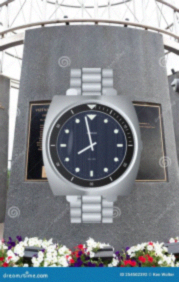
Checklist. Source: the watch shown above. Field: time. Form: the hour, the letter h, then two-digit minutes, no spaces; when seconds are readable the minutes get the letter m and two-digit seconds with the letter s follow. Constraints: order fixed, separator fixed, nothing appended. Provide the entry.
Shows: 7h58
